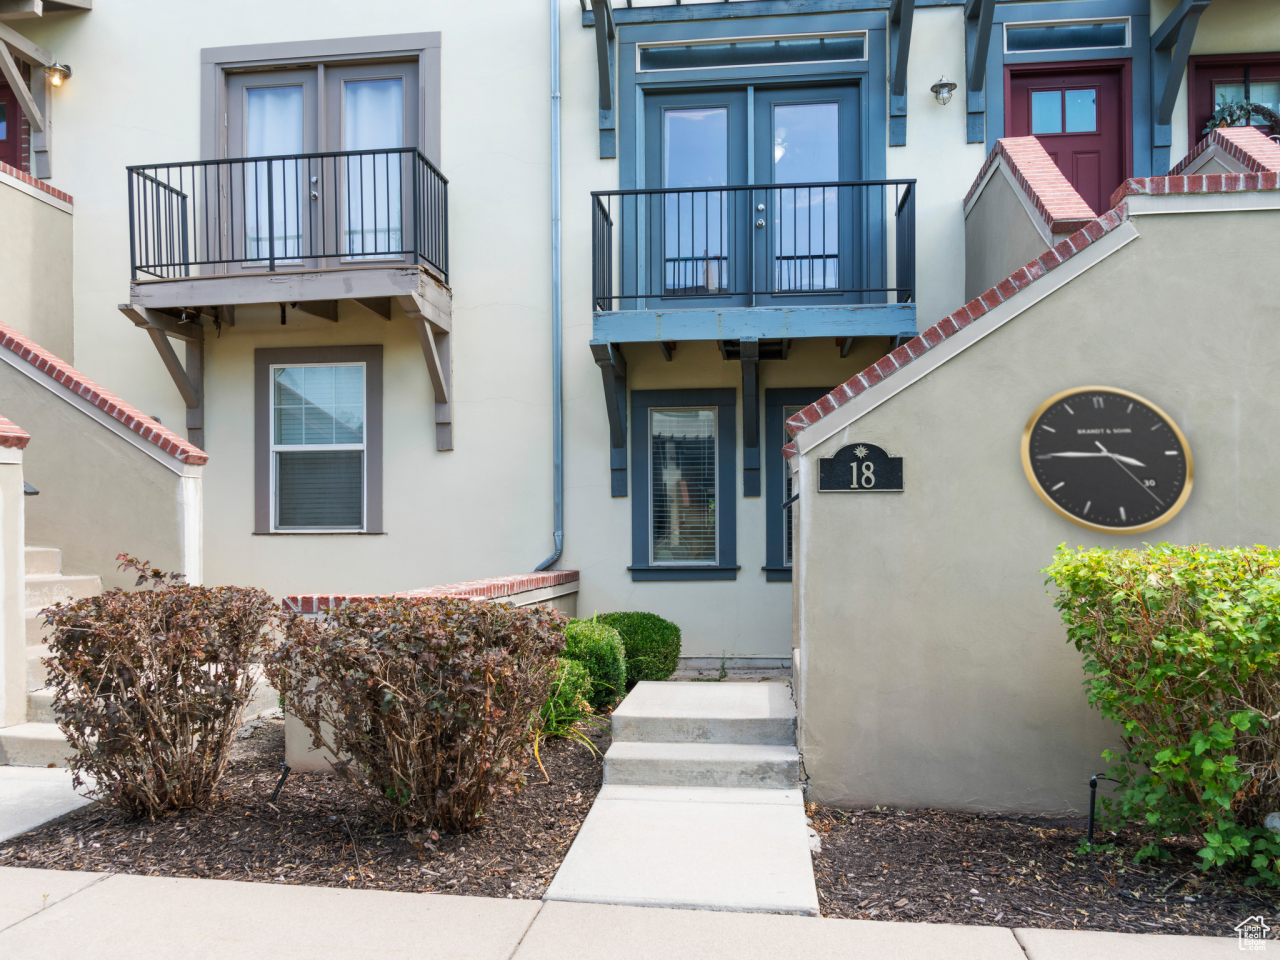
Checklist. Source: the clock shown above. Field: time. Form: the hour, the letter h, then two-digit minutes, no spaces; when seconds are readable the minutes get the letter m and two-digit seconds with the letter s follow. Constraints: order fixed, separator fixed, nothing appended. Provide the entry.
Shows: 3h45m24s
